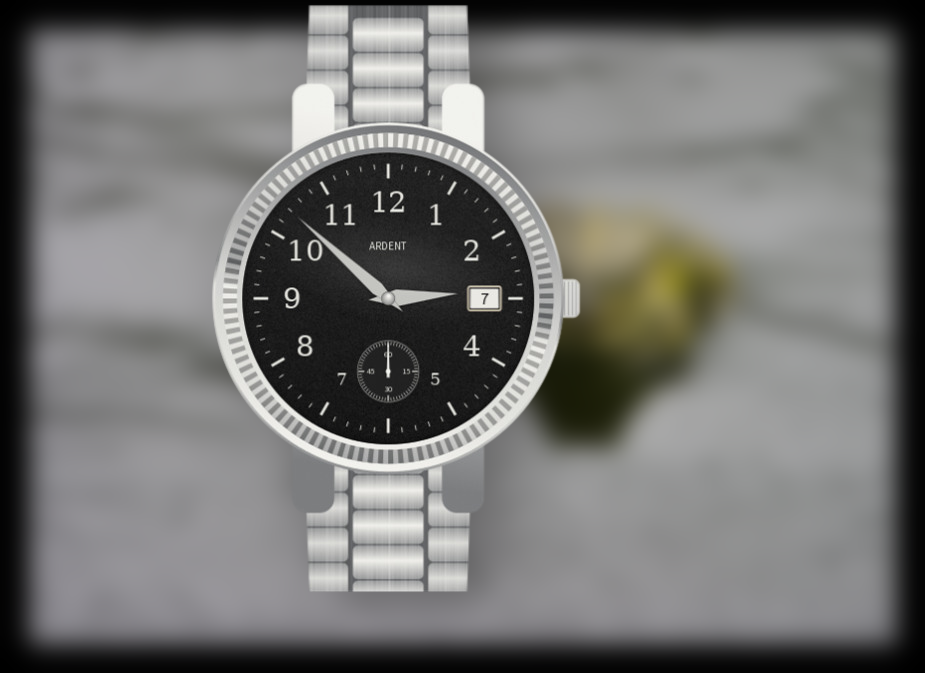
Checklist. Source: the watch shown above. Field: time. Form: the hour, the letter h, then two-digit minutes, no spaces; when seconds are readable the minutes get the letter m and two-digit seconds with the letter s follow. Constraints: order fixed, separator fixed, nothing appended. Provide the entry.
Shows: 2h52
